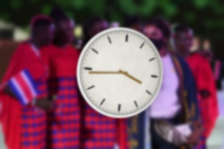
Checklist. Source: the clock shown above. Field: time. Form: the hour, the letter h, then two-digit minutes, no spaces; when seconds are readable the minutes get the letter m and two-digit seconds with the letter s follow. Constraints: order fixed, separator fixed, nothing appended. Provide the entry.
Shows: 3h44
